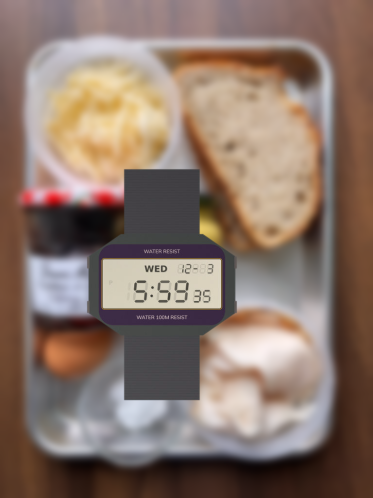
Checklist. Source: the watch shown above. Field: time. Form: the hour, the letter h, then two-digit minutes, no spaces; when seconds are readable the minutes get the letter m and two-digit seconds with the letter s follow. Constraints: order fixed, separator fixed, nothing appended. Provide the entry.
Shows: 5h59m35s
